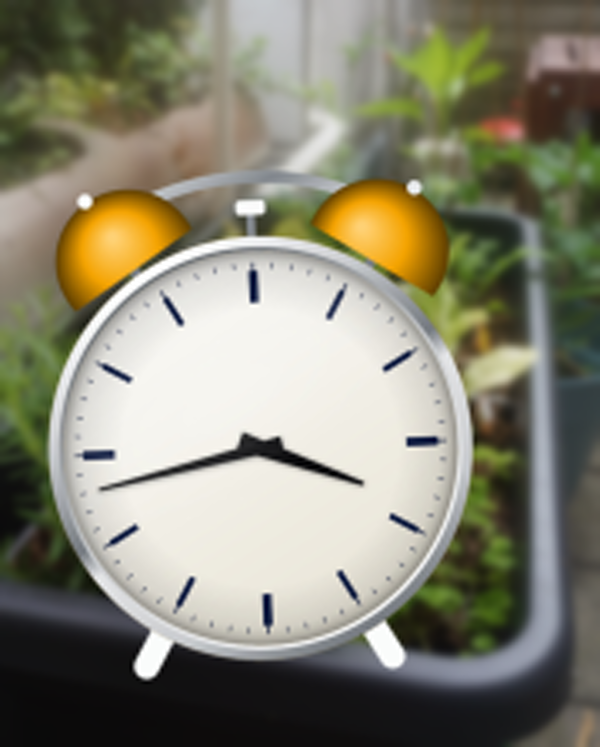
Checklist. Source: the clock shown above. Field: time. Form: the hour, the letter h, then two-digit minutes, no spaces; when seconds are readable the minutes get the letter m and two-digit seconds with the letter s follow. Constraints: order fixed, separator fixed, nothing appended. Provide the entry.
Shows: 3h43
